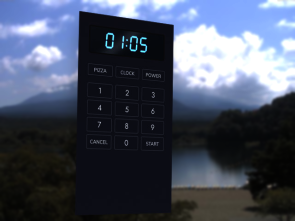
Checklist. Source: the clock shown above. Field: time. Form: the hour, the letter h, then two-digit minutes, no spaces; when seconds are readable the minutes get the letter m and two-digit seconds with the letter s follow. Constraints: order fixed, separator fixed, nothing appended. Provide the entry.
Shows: 1h05
